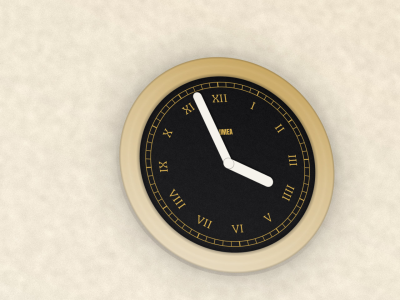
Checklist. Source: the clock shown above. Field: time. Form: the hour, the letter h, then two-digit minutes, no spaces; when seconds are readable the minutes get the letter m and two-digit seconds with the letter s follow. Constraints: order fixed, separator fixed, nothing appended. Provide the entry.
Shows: 3h57
